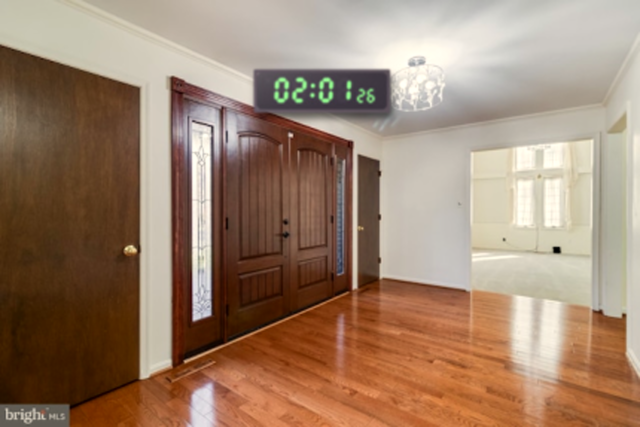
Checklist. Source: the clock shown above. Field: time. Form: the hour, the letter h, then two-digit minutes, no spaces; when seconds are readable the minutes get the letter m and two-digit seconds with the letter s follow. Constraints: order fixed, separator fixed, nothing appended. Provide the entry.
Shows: 2h01m26s
